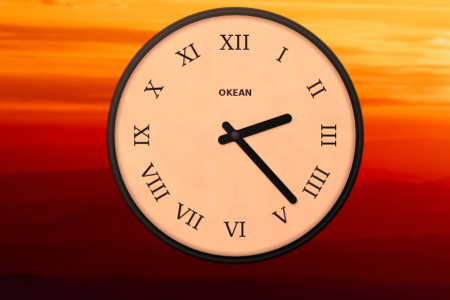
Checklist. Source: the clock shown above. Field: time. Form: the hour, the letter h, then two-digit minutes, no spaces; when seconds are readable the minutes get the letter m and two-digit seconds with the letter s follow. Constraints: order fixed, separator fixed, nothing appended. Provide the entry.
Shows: 2h23
